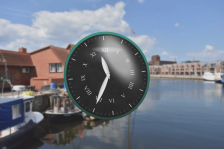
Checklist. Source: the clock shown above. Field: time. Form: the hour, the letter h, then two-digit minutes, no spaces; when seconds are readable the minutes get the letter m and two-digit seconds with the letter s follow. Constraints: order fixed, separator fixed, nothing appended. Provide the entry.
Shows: 11h35
